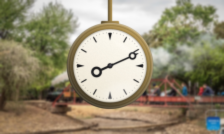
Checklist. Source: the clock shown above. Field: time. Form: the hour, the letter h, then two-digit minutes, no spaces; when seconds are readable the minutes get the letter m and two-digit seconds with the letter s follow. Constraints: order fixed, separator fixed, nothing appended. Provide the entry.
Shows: 8h11
